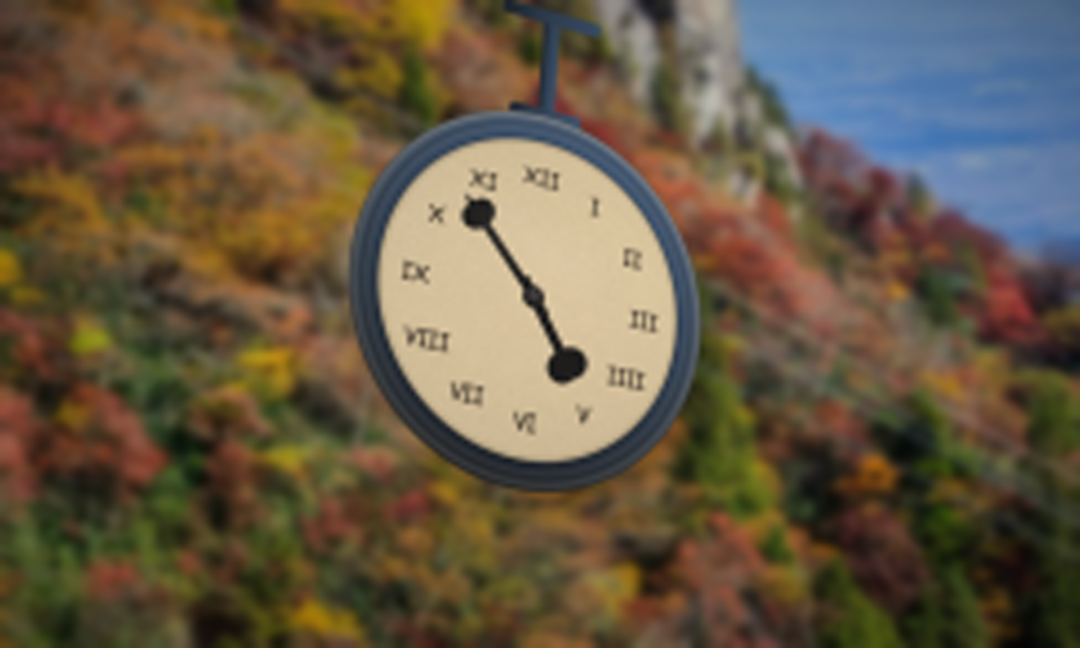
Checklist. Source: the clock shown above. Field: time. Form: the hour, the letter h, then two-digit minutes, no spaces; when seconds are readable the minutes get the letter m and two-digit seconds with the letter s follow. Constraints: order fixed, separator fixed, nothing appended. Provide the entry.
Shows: 4h53
